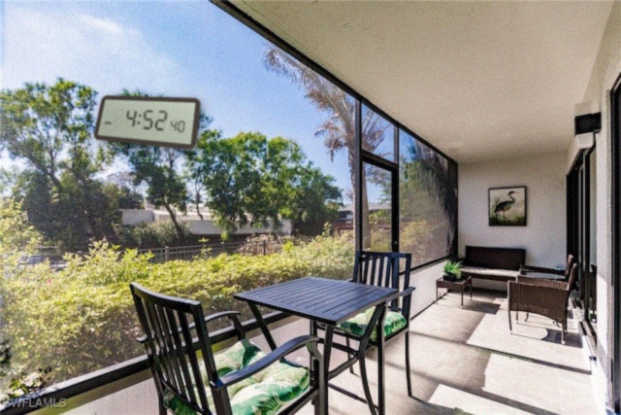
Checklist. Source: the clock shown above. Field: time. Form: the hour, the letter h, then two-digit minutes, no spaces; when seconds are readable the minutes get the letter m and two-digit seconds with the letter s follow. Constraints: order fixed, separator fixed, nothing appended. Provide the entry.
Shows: 4h52m40s
